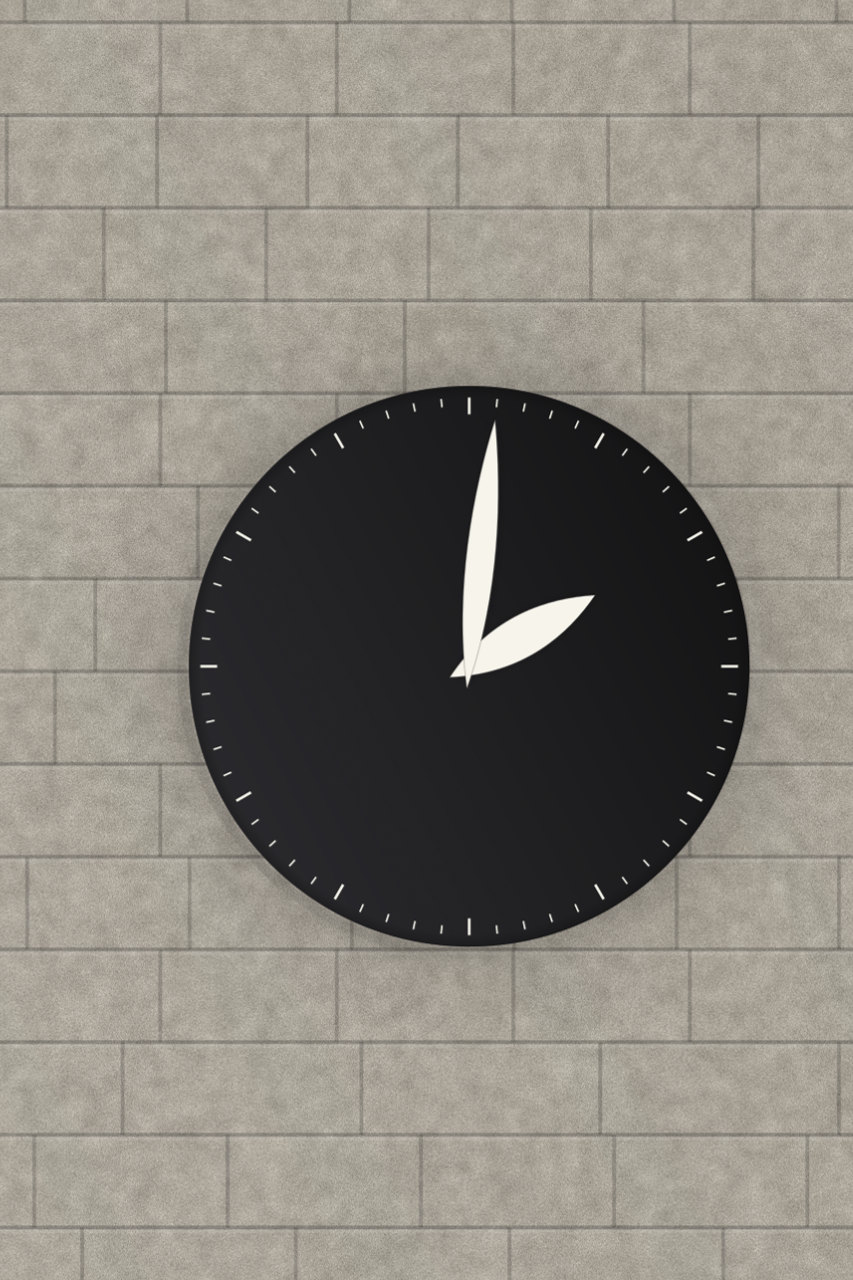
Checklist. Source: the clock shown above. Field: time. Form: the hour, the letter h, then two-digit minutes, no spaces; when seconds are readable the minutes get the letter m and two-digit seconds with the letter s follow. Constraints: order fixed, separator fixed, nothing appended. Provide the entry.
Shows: 2h01
